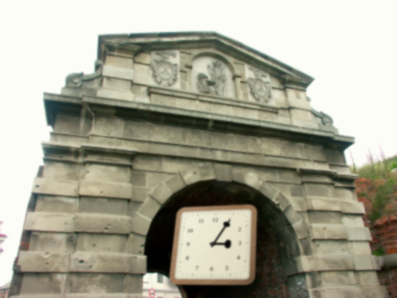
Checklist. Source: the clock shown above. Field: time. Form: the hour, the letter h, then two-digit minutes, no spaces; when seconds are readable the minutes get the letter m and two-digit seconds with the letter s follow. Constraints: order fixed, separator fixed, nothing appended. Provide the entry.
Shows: 3h05
